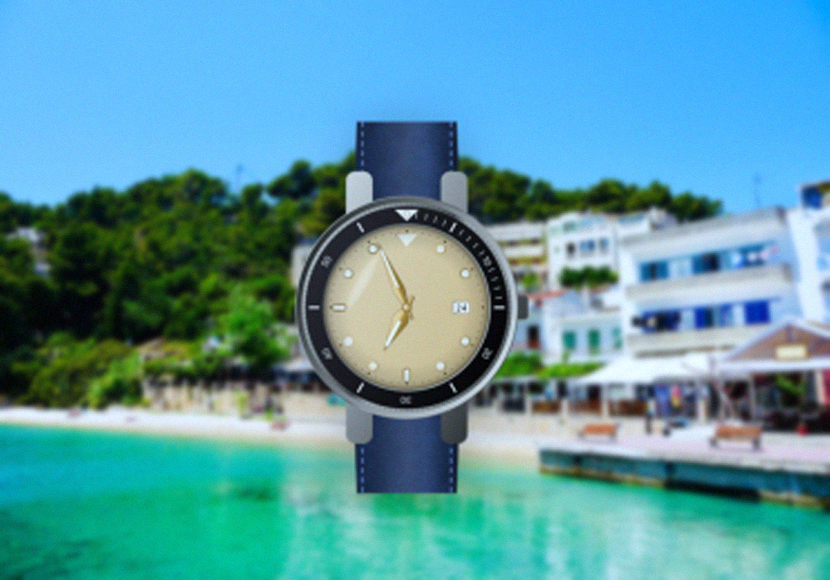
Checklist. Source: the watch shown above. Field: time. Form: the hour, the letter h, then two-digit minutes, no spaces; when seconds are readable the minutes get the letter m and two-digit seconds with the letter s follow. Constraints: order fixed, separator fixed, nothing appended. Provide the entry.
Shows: 6h56
